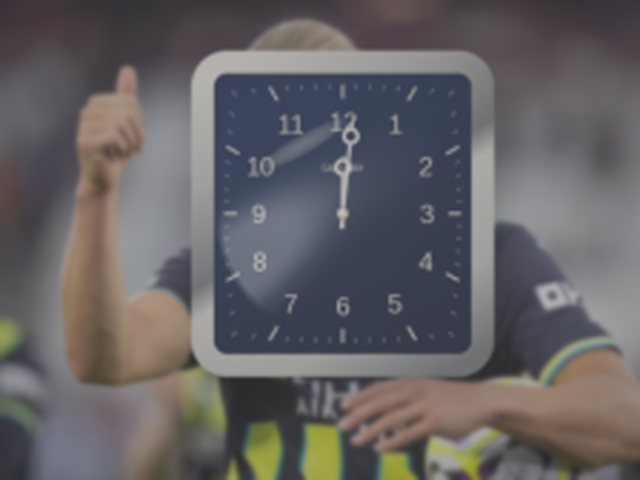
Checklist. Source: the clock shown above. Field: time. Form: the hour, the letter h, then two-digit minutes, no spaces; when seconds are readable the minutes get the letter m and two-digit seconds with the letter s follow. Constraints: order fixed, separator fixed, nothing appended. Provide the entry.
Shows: 12h01
